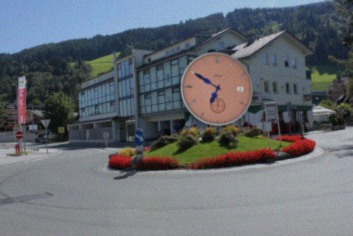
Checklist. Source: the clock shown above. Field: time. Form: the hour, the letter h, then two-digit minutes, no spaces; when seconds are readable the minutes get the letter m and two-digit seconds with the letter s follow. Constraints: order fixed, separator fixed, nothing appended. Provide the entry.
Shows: 6h50
